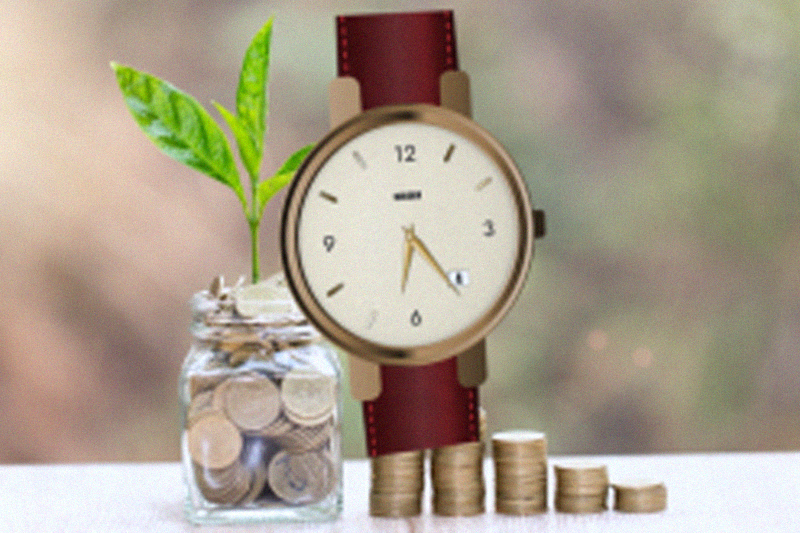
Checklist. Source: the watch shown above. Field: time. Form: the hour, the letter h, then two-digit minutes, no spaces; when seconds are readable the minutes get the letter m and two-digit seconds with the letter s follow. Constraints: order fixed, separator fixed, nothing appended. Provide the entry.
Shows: 6h24
